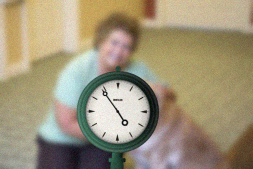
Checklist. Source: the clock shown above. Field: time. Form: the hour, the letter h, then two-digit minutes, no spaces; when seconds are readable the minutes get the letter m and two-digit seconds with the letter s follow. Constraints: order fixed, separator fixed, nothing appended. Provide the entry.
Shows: 4h54
